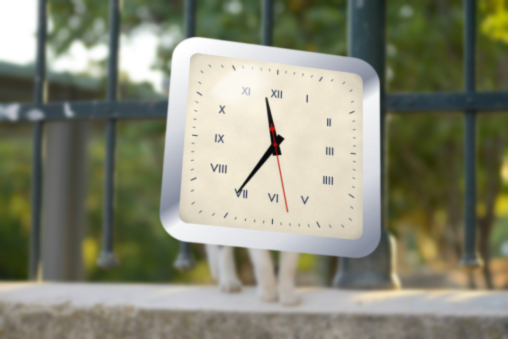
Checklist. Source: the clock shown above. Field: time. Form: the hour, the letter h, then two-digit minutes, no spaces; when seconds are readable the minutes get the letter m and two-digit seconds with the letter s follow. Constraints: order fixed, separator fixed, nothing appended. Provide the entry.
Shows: 11h35m28s
